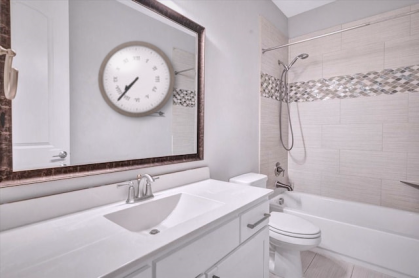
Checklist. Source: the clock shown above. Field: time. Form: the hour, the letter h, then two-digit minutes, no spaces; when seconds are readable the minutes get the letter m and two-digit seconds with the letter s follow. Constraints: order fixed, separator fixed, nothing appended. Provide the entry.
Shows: 7h37
